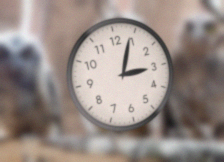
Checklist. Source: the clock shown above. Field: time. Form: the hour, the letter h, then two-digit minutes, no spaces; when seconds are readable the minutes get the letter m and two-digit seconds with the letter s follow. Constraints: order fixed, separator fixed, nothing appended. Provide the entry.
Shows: 3h04
